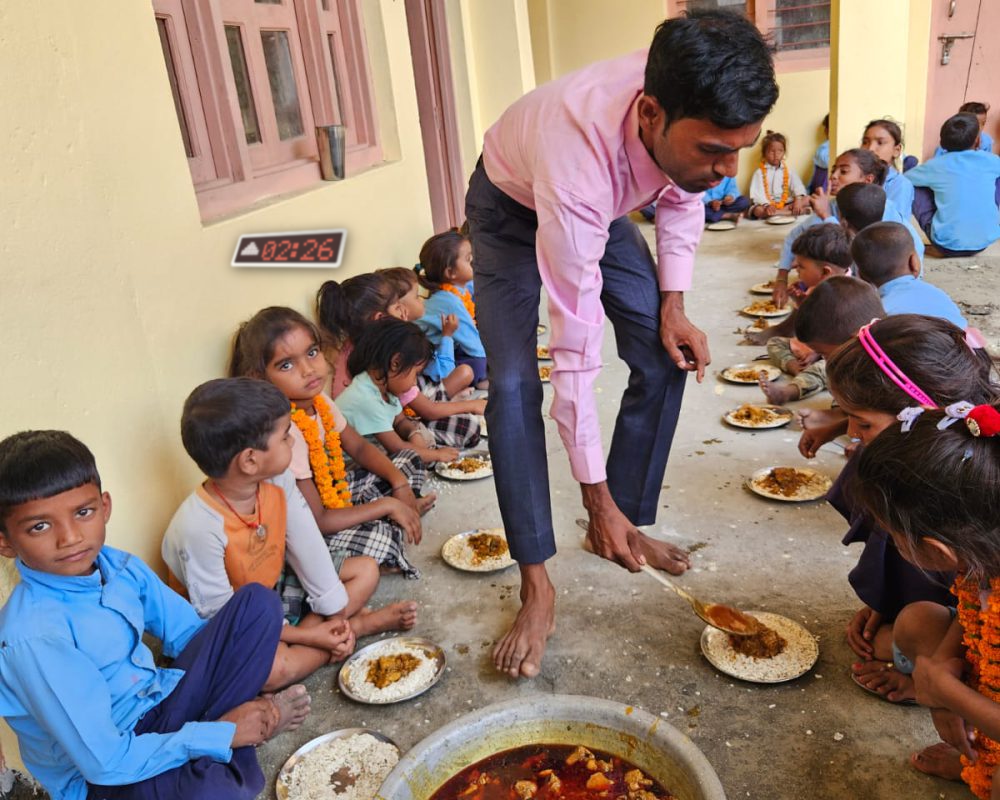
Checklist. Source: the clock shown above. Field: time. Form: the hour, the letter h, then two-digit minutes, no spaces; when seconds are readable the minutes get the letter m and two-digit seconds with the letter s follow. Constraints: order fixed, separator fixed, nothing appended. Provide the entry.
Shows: 2h26
